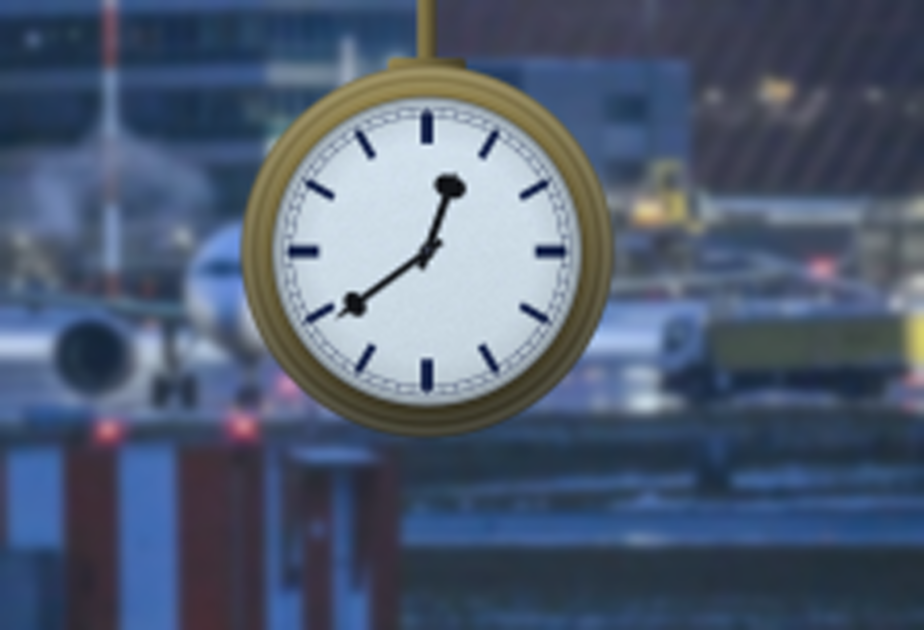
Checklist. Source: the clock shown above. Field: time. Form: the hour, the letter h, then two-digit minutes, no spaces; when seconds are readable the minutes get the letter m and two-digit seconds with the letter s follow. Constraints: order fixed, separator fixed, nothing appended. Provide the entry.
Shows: 12h39
